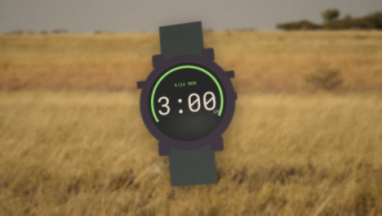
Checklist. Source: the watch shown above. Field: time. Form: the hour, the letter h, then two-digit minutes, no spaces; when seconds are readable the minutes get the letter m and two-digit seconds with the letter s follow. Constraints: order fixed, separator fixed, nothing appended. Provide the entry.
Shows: 3h00
